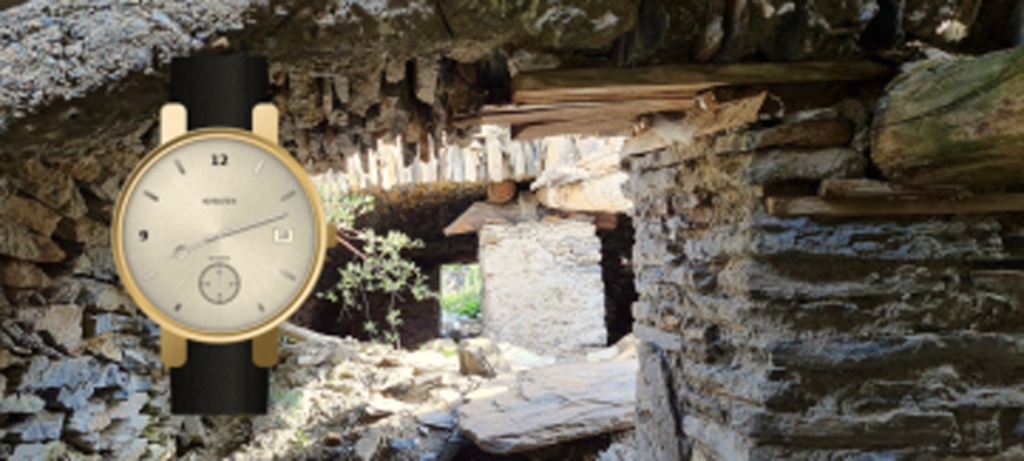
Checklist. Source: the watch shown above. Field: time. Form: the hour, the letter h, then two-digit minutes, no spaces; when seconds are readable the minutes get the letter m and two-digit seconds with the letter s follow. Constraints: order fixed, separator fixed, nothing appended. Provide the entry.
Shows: 8h12
